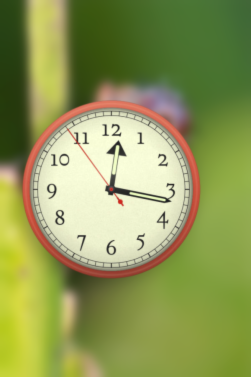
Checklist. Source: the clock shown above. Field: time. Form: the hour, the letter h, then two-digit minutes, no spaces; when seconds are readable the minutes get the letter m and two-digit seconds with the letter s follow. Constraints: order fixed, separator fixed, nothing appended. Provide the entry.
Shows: 12h16m54s
